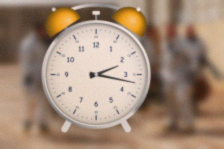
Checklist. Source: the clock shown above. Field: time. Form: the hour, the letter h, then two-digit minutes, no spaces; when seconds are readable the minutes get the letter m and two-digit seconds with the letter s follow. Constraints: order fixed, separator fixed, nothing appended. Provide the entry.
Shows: 2h17
